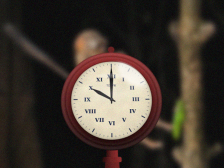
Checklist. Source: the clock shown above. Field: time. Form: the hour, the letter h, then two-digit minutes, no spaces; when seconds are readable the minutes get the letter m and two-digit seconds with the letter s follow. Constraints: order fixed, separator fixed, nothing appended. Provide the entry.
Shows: 10h00
